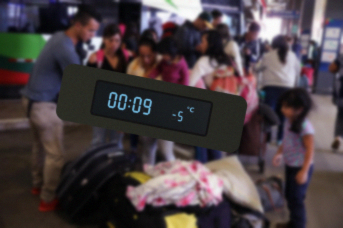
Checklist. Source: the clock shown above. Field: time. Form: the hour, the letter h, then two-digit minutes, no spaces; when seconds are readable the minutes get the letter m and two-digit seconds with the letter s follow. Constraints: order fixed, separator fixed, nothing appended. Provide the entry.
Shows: 0h09
